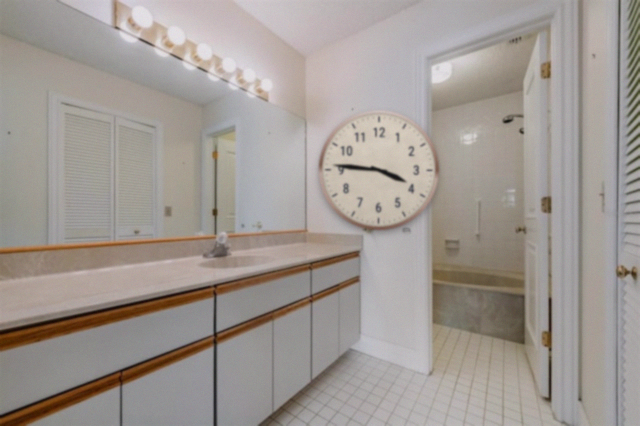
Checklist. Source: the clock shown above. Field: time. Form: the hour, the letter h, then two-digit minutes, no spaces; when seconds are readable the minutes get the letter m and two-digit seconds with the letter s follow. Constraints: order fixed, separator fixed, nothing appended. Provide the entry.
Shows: 3h46
